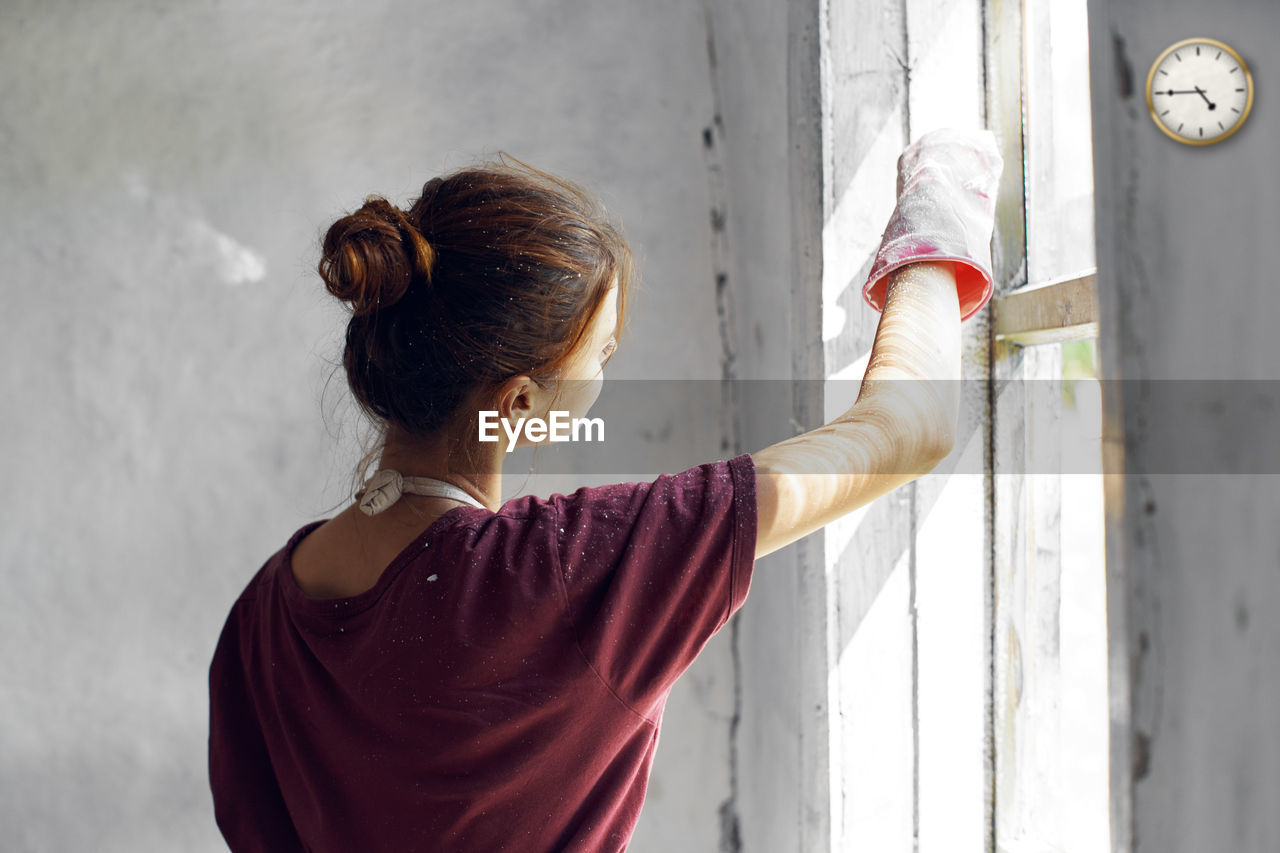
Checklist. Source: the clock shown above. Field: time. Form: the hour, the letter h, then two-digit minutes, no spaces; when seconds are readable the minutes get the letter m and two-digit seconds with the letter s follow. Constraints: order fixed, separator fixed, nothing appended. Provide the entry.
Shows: 4h45
